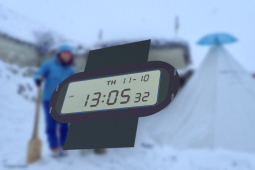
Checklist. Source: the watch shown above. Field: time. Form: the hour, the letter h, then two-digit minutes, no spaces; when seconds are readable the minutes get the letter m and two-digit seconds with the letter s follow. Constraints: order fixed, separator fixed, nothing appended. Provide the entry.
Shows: 13h05m32s
